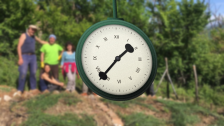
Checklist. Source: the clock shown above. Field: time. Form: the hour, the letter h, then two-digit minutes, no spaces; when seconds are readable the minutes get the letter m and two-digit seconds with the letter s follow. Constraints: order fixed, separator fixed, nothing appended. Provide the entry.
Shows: 1h37
